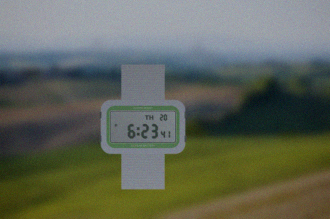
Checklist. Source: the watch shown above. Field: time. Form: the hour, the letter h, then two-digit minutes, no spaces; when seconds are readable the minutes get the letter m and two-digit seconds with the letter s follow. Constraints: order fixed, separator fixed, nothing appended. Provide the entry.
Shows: 6h23m41s
